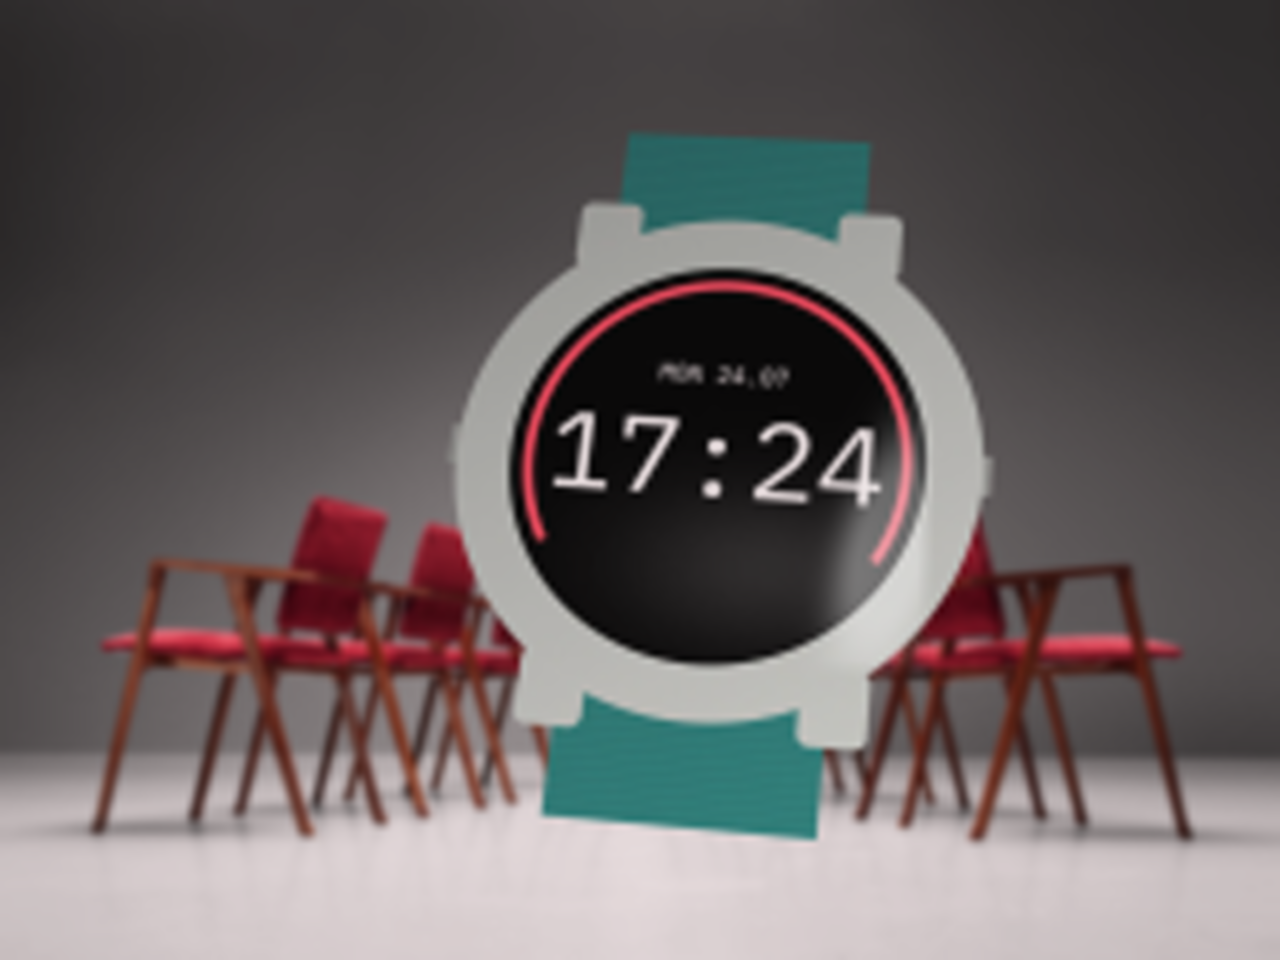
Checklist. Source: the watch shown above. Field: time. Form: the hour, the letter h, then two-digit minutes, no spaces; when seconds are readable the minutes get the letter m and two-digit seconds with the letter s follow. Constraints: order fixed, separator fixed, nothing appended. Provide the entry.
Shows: 17h24
